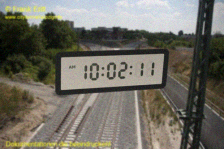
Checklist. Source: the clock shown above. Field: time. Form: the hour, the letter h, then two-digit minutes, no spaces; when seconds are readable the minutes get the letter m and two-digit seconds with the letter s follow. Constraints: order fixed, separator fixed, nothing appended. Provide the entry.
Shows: 10h02m11s
